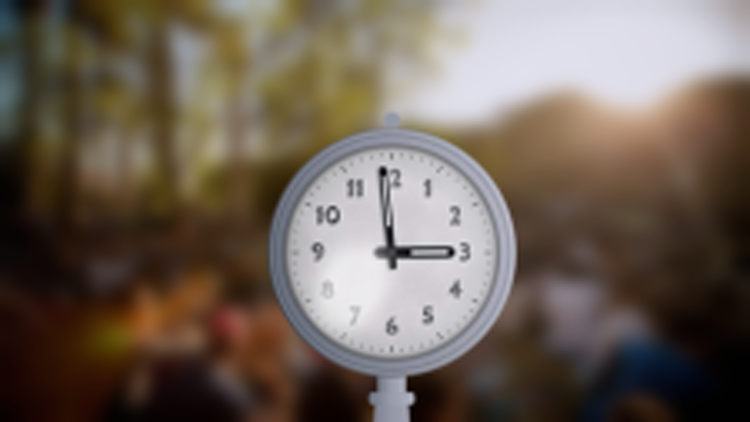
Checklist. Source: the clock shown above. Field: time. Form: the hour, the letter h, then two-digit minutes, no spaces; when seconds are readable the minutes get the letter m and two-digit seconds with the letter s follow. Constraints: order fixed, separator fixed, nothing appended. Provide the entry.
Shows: 2h59
